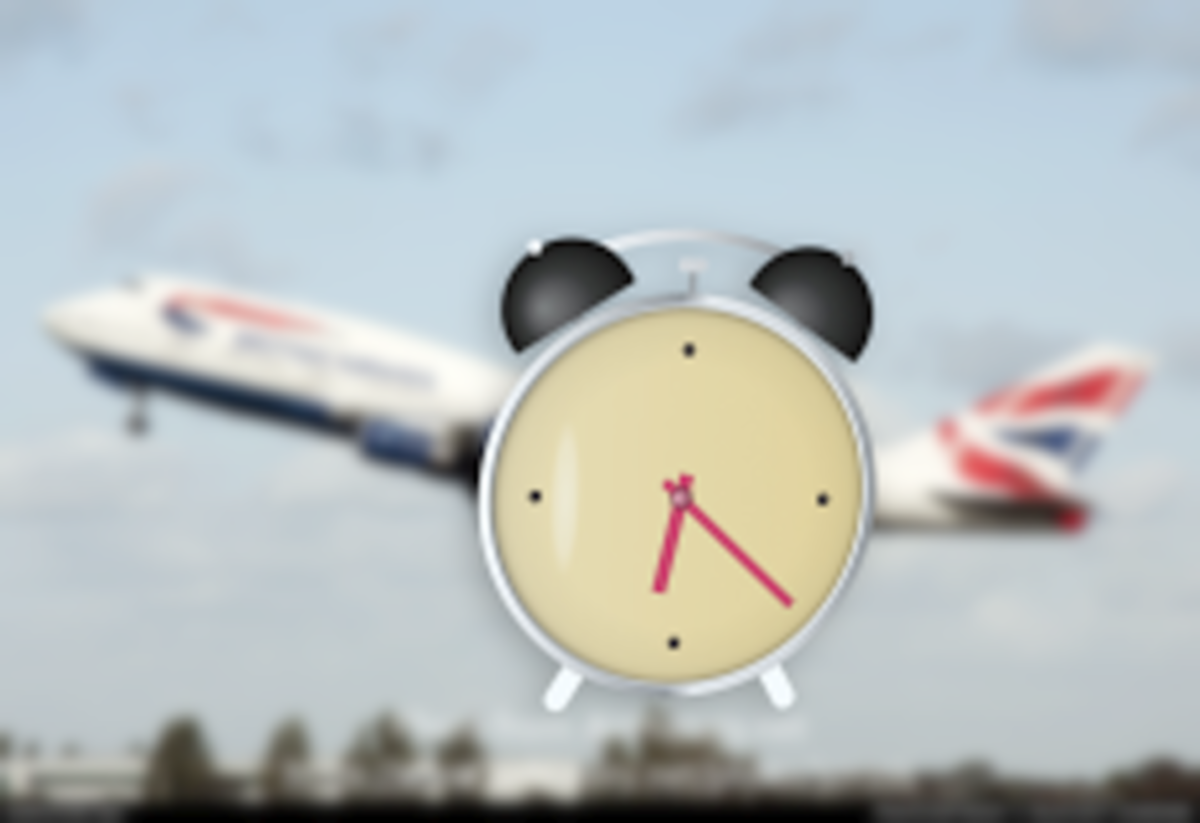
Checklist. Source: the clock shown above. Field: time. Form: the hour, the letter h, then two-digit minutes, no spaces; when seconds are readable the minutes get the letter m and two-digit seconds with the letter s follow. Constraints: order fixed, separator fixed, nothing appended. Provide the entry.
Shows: 6h22
